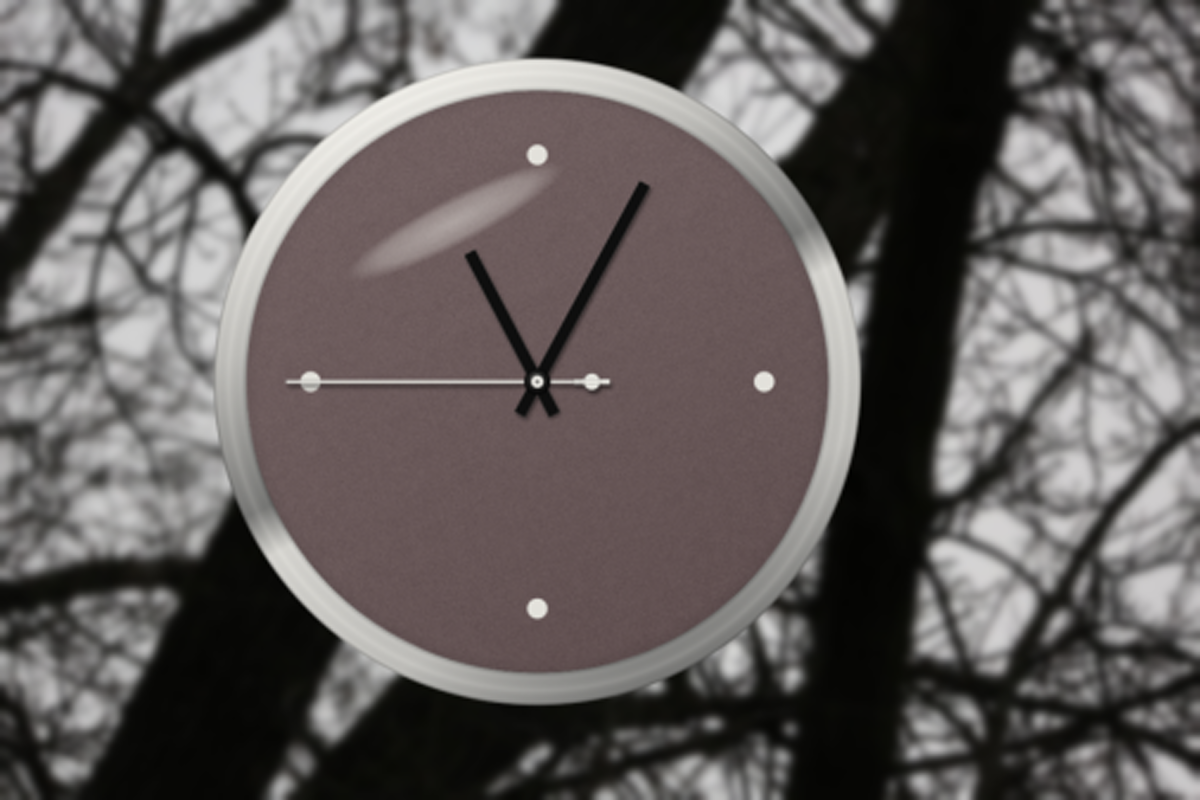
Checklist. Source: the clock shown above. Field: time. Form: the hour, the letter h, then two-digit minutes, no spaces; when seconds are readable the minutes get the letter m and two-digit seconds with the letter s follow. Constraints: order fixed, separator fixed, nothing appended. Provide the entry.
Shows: 11h04m45s
